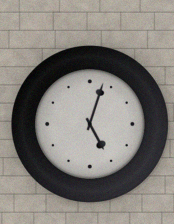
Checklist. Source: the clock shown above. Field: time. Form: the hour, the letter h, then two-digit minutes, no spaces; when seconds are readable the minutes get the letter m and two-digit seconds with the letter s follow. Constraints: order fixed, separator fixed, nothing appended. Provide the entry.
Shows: 5h03
